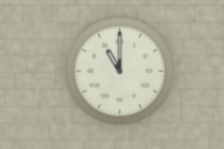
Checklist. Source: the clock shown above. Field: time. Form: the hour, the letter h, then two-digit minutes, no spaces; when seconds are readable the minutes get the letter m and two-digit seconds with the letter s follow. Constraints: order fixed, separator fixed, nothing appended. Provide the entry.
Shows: 11h00
